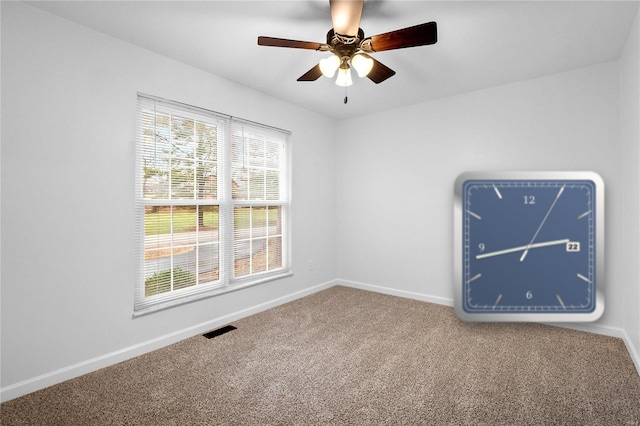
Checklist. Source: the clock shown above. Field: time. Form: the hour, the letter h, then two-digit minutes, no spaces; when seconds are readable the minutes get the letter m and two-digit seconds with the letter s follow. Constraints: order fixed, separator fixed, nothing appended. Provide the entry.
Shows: 2h43m05s
